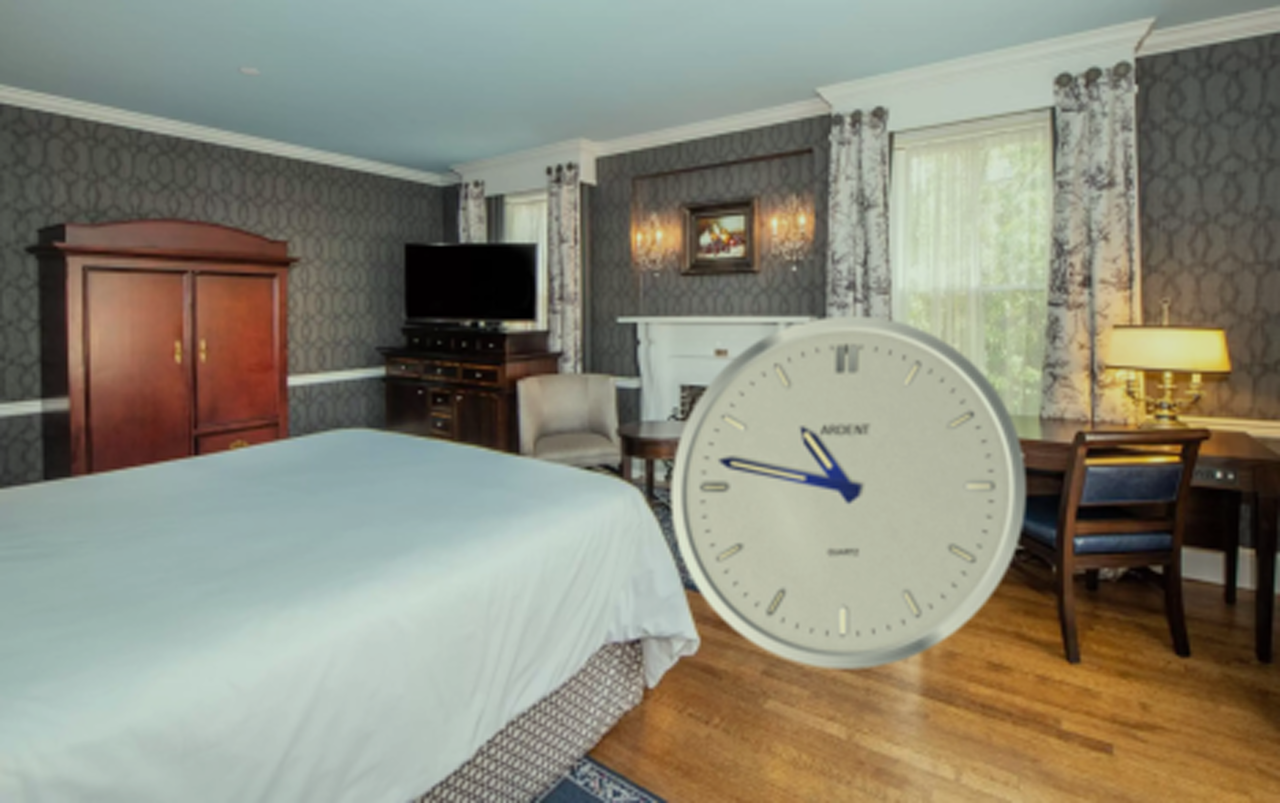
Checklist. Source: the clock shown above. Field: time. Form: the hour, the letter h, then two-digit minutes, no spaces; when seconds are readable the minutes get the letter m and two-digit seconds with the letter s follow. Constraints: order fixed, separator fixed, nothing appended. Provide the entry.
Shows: 10h47
